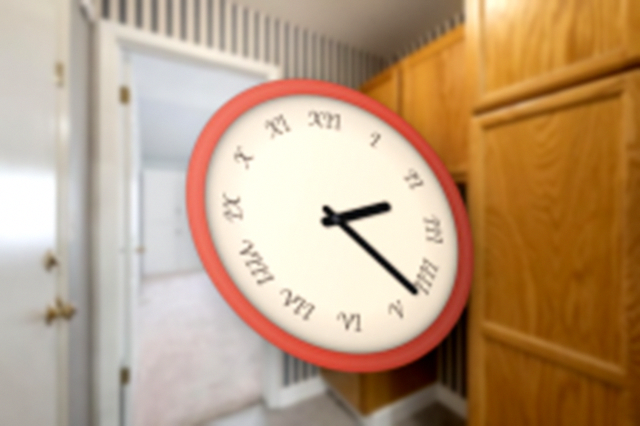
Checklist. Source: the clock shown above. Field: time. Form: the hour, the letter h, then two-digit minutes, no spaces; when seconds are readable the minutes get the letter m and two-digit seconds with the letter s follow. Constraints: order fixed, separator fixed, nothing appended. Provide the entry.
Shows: 2h22
